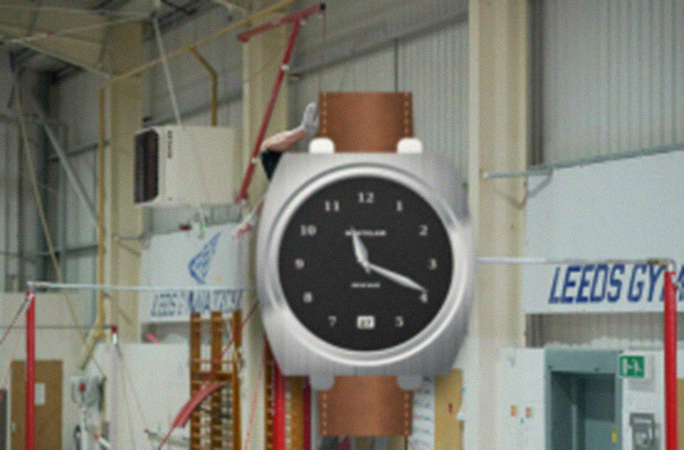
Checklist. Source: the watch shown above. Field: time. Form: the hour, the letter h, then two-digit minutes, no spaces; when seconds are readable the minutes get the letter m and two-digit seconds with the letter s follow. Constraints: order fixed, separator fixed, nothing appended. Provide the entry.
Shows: 11h19
